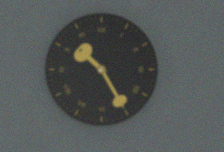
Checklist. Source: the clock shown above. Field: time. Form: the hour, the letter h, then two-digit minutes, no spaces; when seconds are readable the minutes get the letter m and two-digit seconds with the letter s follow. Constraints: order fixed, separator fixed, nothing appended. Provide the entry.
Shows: 10h25
